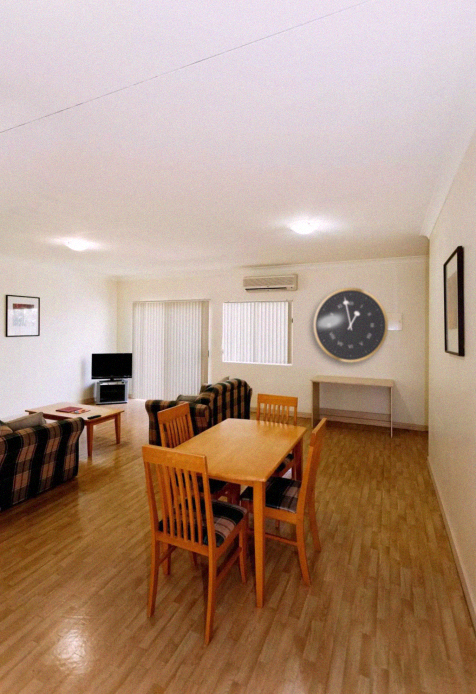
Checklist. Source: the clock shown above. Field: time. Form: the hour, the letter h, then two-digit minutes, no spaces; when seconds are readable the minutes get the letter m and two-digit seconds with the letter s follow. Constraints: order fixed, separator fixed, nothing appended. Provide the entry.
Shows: 12h58
